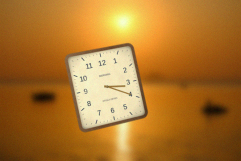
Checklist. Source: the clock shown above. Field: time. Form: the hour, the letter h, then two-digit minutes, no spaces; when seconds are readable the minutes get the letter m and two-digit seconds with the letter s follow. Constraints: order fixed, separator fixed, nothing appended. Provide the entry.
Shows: 3h20
